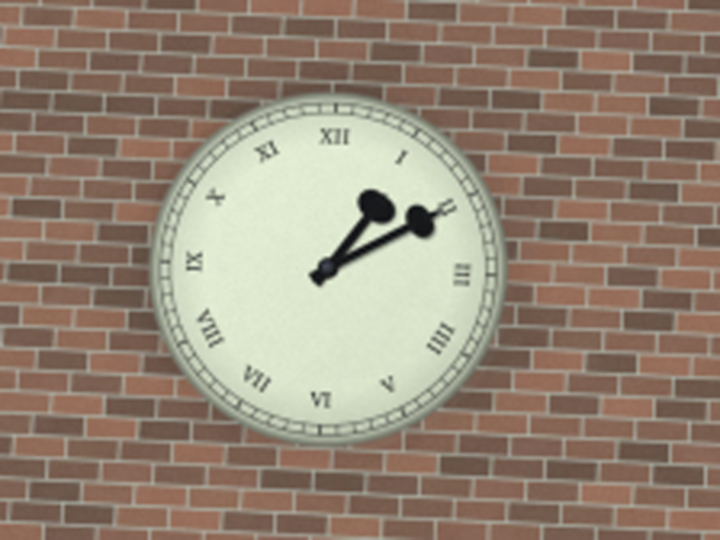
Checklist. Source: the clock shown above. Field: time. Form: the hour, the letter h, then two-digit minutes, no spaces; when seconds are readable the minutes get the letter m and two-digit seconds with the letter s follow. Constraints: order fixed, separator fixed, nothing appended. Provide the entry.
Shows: 1h10
